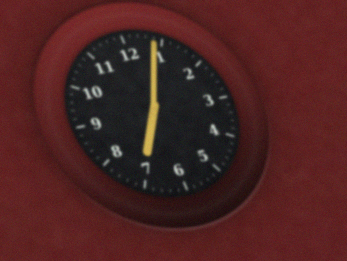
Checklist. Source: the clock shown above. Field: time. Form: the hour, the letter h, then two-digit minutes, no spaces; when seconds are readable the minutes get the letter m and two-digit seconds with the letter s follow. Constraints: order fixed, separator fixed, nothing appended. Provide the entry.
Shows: 7h04
